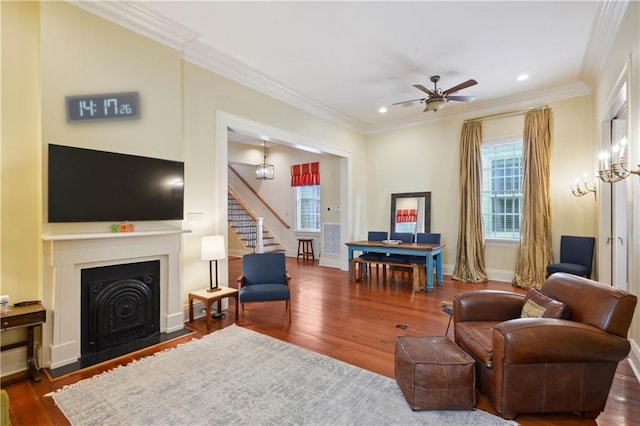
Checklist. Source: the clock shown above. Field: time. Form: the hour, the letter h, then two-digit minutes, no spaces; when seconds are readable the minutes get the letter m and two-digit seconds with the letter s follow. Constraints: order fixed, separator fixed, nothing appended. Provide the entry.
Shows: 14h17
